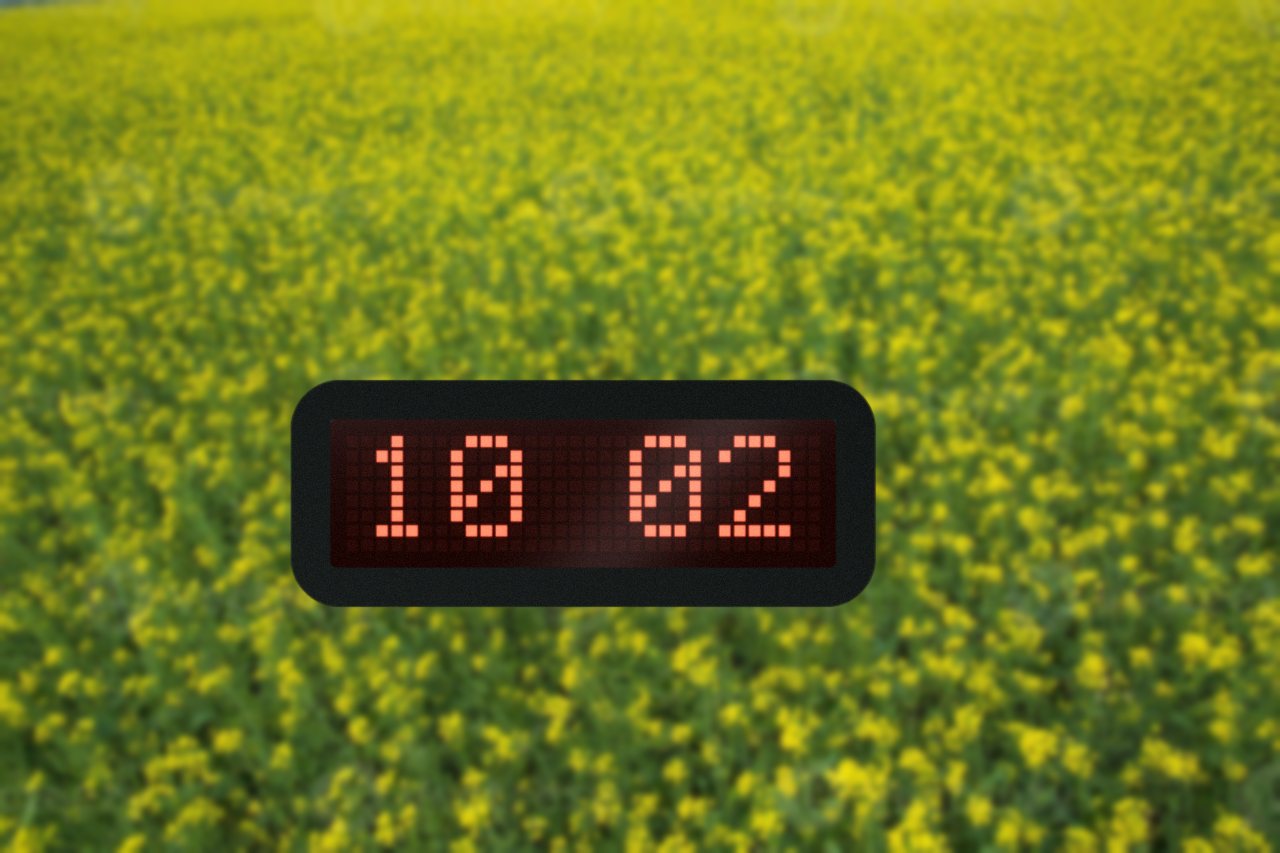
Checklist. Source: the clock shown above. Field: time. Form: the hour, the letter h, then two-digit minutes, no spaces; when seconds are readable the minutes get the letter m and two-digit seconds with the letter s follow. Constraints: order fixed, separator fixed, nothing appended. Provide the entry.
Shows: 10h02
